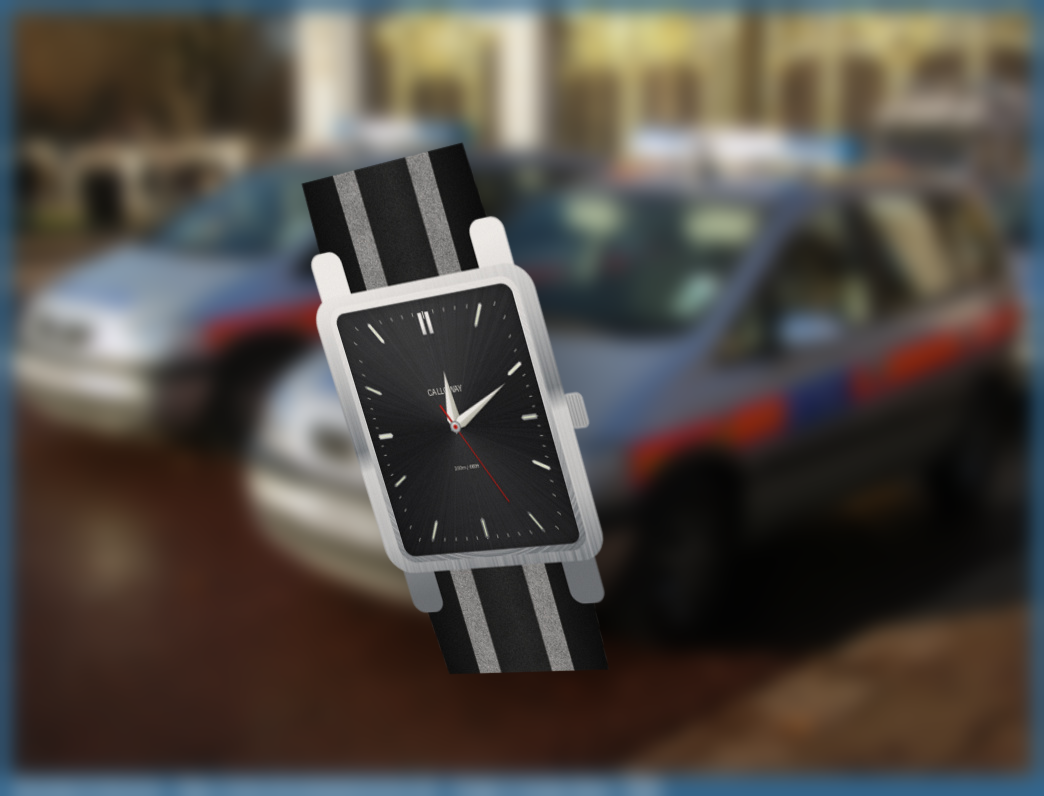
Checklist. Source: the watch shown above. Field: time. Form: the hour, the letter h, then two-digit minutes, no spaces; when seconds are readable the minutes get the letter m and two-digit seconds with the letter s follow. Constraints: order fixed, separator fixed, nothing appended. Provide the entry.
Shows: 12h10m26s
